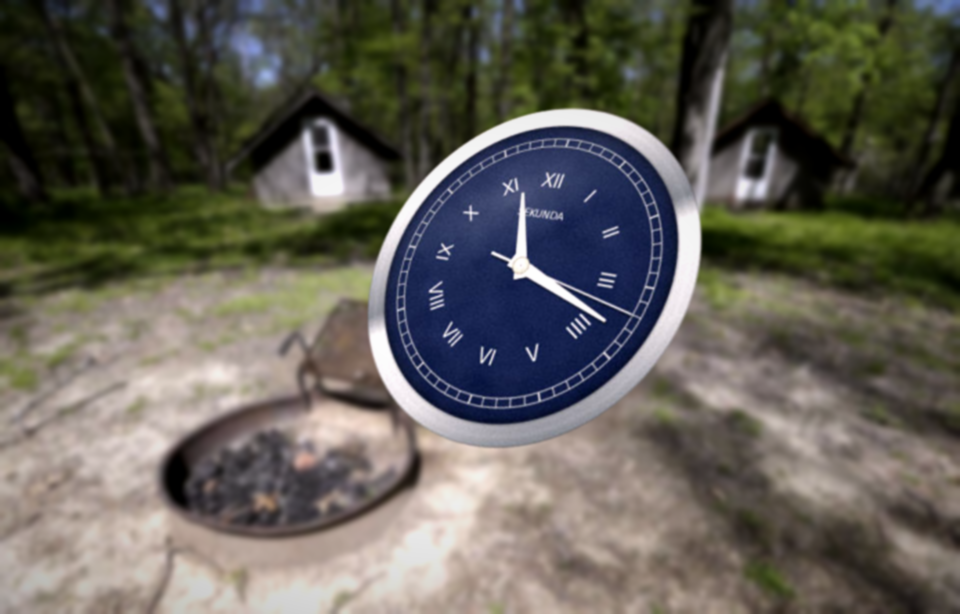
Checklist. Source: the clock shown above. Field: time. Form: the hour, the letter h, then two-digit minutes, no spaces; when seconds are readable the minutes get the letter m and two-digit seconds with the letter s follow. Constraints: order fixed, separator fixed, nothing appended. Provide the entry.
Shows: 11h18m17s
